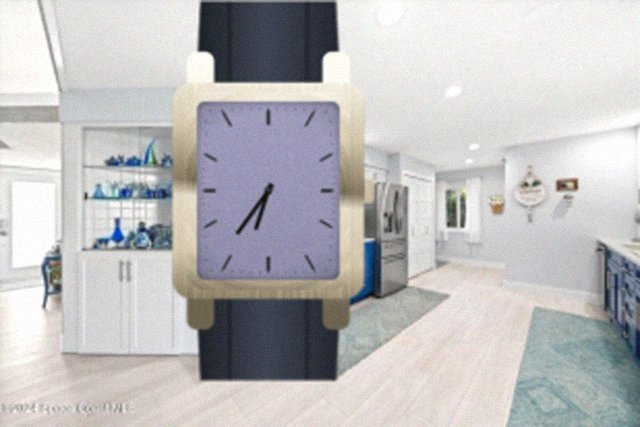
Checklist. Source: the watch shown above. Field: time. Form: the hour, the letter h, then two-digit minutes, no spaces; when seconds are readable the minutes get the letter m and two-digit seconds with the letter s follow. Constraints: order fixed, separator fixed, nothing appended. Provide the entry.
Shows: 6h36
